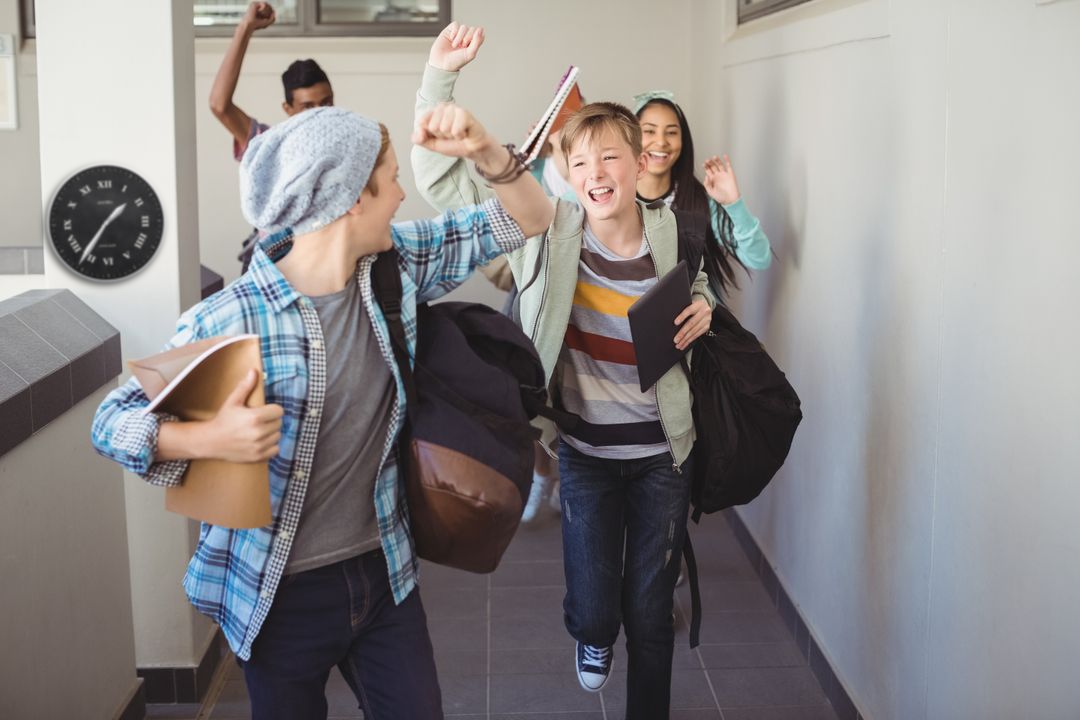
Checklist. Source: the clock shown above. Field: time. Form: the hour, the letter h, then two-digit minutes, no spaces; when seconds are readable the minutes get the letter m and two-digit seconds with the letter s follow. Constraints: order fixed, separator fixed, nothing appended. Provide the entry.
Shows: 1h36
